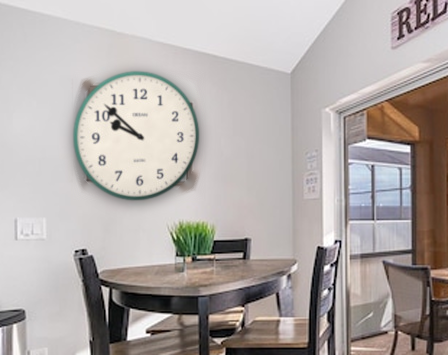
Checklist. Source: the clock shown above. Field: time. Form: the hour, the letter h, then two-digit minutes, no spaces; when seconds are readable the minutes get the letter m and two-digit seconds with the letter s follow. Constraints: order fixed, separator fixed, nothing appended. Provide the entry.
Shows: 9h52
